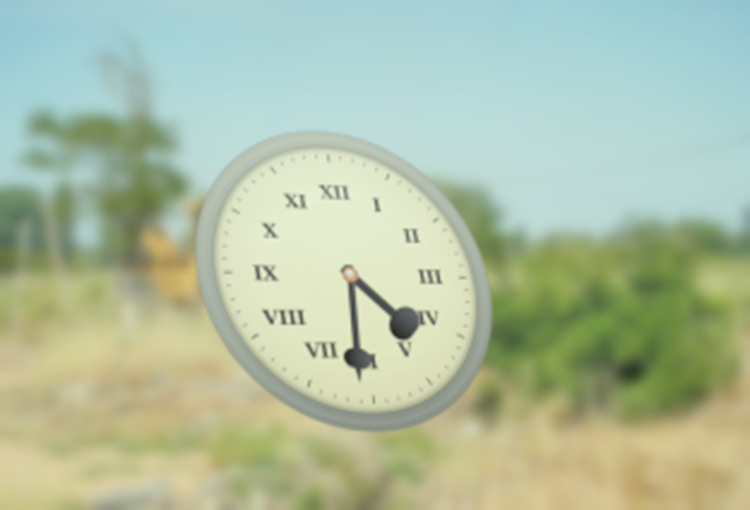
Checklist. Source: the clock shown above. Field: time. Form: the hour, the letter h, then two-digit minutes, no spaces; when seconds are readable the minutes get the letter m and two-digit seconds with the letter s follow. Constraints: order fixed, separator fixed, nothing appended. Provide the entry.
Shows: 4h31
